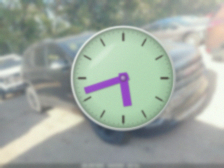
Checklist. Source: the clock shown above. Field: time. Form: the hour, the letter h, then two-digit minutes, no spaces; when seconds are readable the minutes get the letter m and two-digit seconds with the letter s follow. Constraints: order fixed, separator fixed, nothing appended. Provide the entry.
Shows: 5h42
